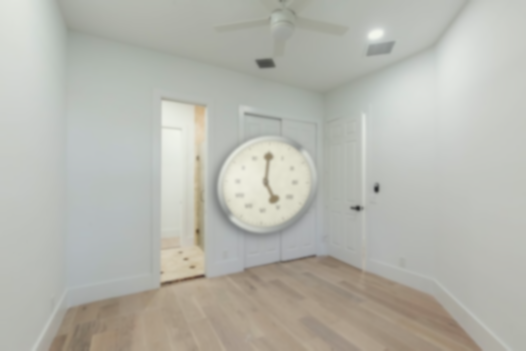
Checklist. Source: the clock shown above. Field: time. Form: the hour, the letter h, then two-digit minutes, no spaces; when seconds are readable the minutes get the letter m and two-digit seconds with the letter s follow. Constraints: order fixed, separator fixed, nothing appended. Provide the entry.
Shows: 5h00
